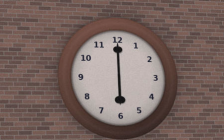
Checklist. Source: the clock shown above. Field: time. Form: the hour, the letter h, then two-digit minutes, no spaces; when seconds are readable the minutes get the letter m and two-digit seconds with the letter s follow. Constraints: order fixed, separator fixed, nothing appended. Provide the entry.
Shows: 6h00
